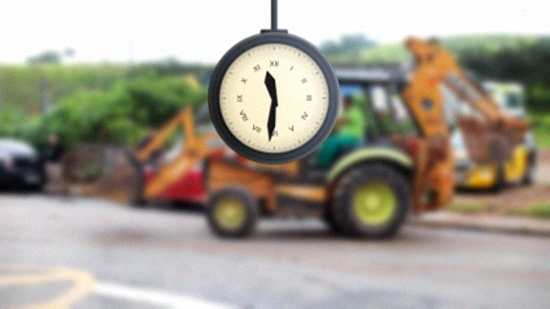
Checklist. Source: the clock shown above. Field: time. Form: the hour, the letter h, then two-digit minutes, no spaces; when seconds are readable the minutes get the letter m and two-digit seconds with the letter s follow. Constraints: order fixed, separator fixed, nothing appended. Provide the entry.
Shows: 11h31
